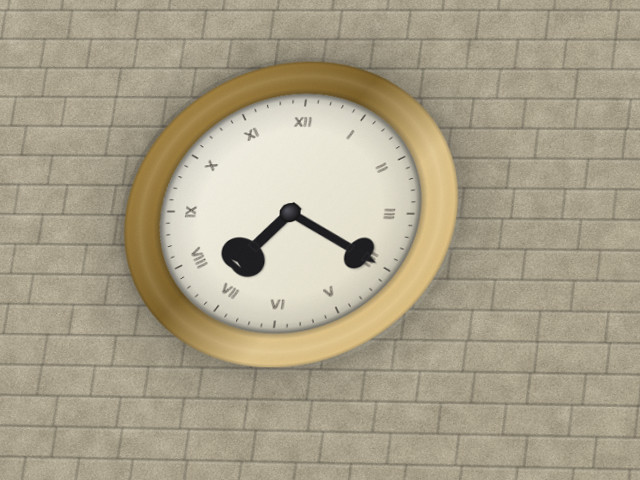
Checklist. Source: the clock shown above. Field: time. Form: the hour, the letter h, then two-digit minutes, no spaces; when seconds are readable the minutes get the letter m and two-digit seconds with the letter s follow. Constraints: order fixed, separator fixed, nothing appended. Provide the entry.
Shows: 7h20
